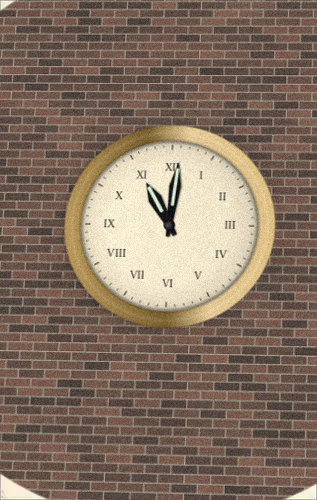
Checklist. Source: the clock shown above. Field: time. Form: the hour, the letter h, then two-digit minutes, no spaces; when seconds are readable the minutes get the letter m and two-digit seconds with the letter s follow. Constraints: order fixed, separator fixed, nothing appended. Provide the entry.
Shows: 11h01
